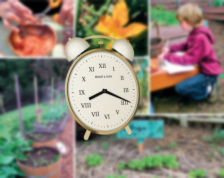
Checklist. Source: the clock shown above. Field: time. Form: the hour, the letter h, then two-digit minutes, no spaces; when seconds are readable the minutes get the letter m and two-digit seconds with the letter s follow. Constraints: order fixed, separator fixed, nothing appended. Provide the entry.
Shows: 8h19
